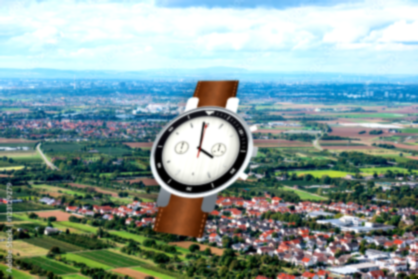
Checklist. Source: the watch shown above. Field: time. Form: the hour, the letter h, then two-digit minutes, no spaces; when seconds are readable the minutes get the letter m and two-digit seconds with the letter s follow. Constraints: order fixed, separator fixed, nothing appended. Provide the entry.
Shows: 3h59
